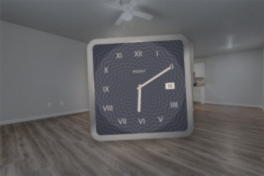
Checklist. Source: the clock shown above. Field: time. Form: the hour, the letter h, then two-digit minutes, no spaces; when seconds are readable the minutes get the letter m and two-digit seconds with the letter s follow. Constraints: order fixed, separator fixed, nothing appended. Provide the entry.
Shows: 6h10
